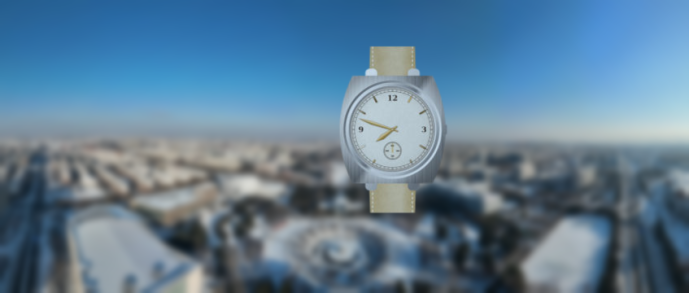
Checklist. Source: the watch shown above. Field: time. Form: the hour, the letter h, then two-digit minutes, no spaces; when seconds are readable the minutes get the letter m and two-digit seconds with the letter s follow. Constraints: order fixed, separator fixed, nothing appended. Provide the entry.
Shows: 7h48
